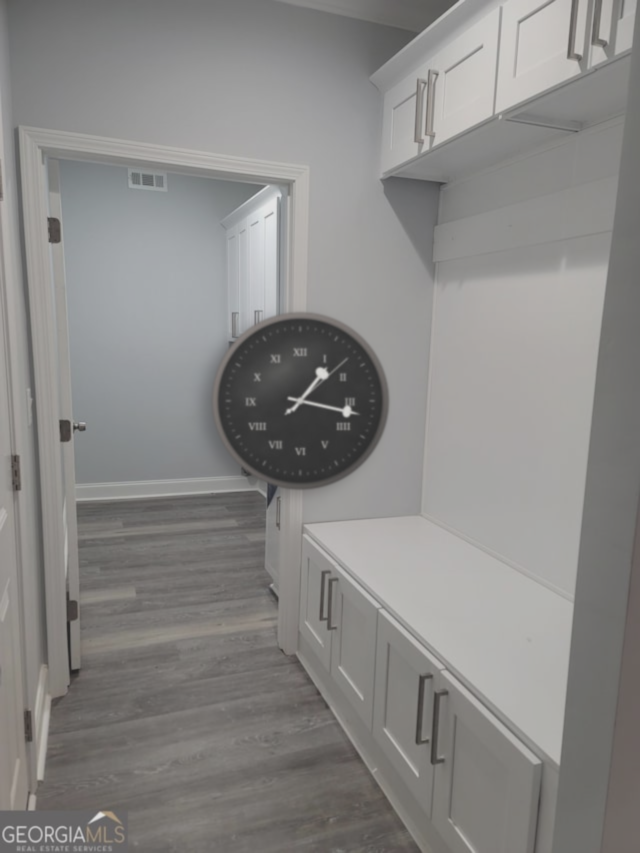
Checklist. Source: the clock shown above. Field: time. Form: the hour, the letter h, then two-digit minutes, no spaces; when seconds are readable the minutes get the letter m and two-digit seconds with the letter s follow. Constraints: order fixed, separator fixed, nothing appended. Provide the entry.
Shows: 1h17m08s
